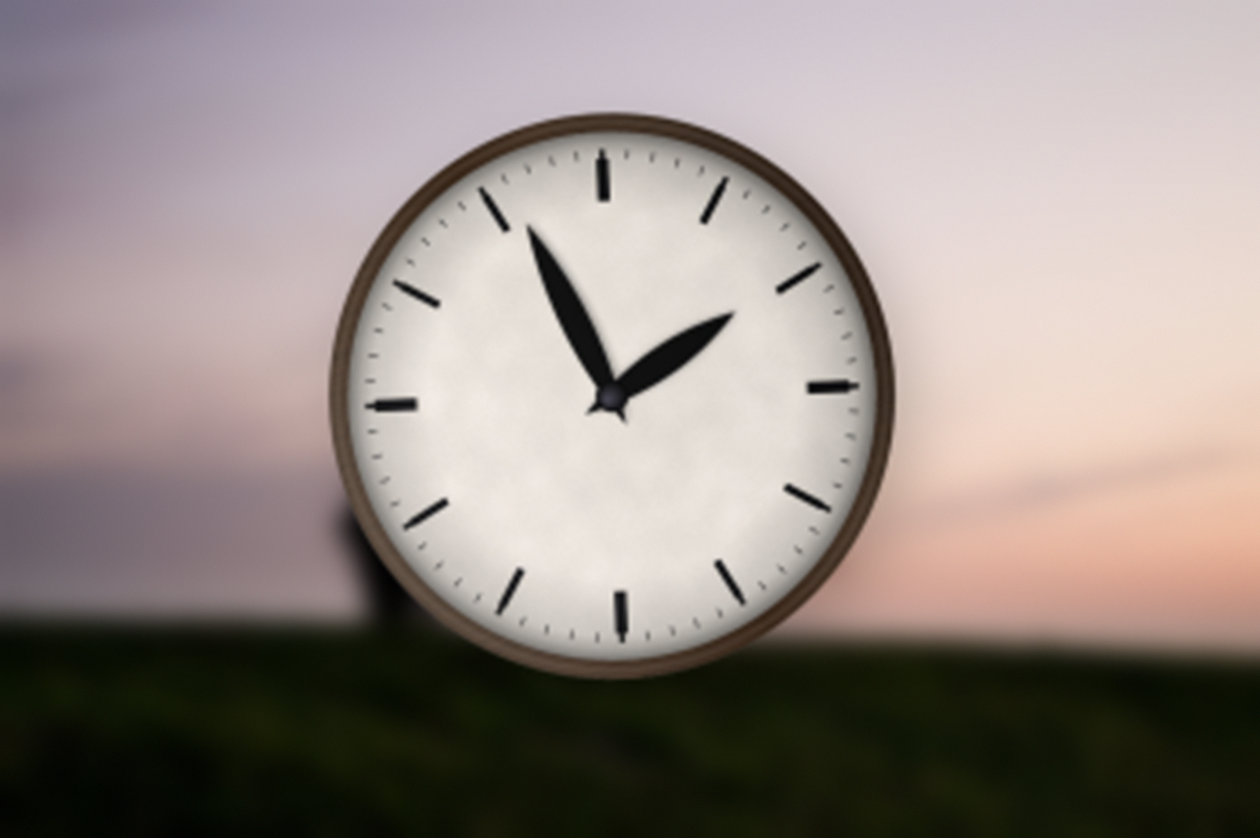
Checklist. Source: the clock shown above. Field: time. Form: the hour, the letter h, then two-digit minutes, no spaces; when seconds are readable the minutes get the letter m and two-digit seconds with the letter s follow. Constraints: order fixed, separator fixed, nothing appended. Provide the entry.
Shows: 1h56
